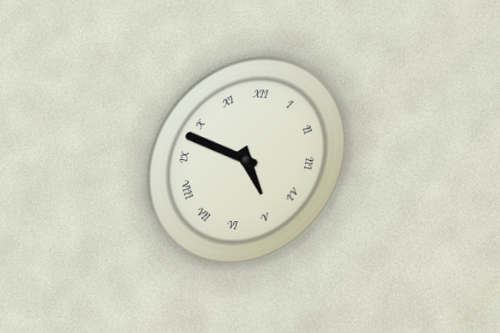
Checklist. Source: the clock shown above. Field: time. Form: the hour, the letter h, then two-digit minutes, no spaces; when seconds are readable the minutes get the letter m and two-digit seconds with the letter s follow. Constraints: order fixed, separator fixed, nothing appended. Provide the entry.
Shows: 4h48
